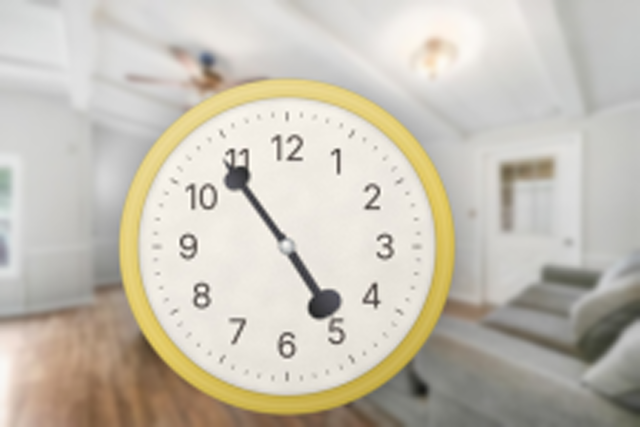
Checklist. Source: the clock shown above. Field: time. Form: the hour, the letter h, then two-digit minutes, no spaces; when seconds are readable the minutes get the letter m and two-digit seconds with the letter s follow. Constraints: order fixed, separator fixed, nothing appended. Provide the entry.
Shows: 4h54
